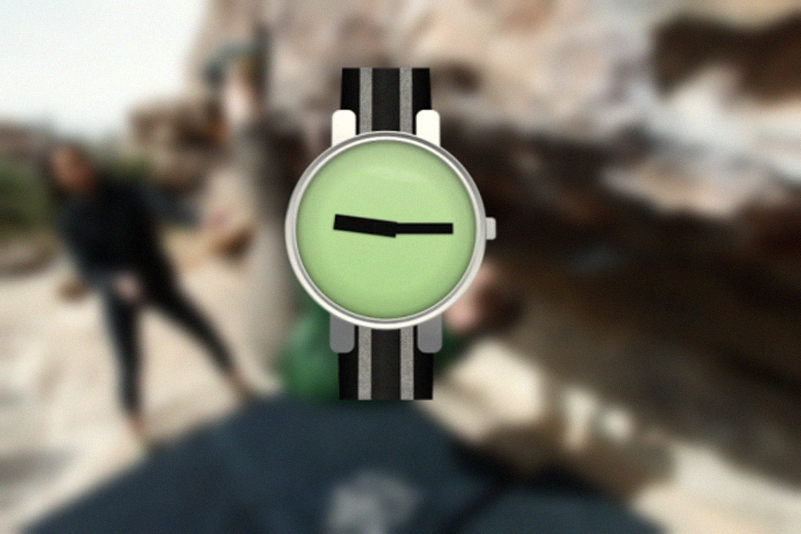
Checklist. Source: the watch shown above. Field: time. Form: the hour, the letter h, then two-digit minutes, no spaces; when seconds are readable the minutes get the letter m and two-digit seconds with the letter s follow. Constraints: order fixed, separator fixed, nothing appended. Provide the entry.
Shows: 9h15
